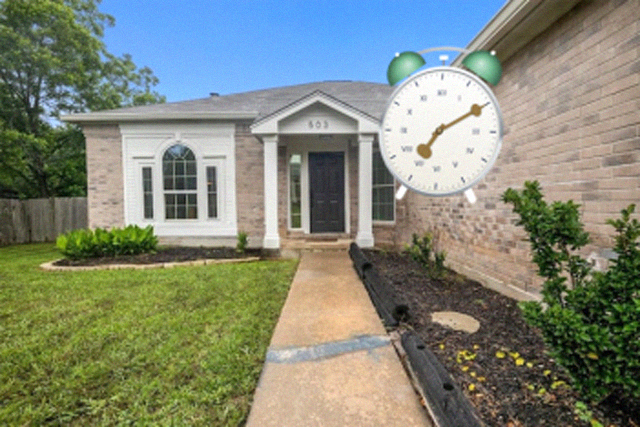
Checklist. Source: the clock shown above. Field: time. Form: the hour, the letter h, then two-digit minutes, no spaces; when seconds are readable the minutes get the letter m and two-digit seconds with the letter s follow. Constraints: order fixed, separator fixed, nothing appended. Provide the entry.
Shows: 7h10
